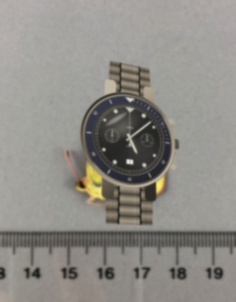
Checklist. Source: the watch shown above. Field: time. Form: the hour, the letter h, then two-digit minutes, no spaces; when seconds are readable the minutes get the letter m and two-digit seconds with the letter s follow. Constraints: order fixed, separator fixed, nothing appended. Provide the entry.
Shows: 5h08
